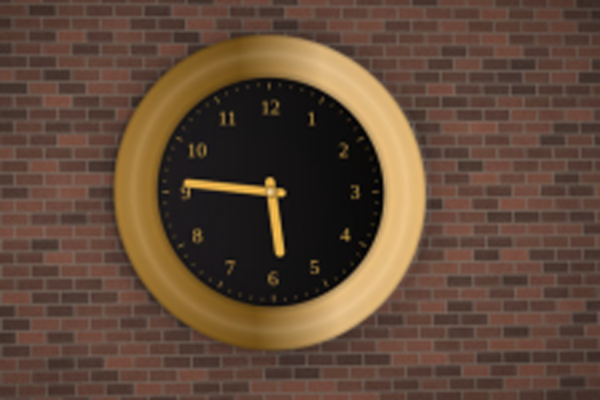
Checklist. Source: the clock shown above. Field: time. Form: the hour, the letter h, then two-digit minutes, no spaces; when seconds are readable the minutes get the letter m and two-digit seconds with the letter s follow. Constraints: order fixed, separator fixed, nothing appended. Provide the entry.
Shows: 5h46
